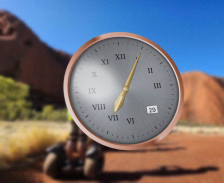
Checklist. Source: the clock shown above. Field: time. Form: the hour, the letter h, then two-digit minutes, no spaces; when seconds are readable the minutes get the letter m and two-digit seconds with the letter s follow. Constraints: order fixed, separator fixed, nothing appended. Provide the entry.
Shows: 7h05
